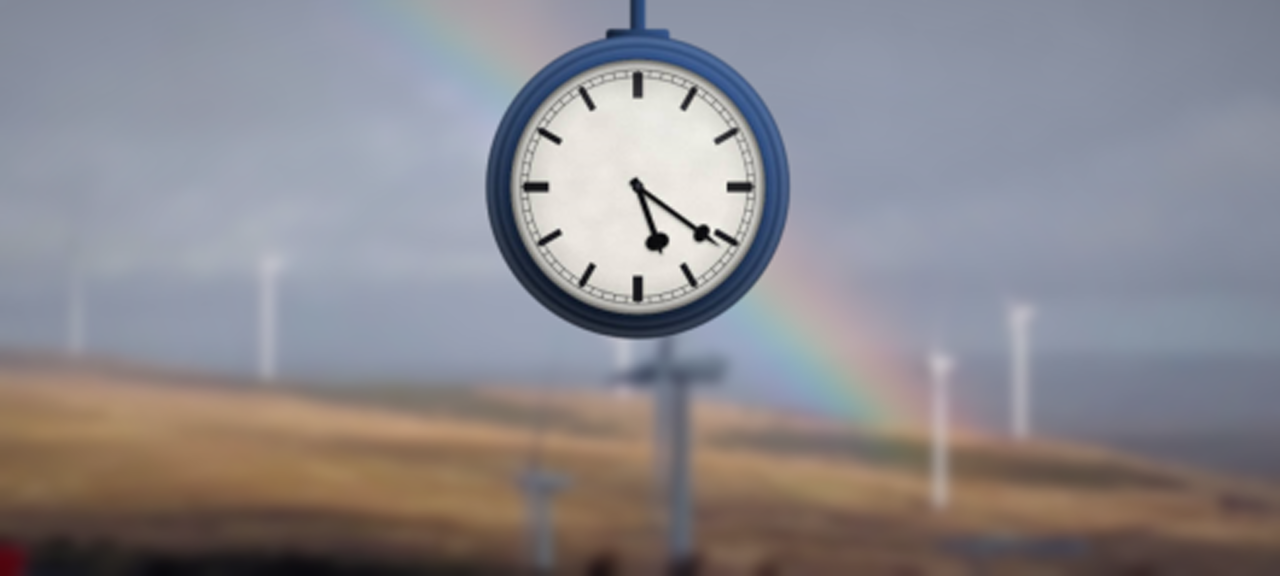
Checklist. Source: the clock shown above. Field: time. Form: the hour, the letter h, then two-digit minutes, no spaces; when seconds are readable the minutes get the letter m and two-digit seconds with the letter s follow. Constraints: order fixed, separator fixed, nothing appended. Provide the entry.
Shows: 5h21
